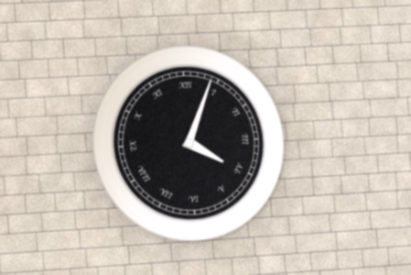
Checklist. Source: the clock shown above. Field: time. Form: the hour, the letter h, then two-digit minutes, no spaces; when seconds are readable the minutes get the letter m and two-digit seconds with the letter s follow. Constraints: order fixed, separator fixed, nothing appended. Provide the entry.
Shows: 4h04
